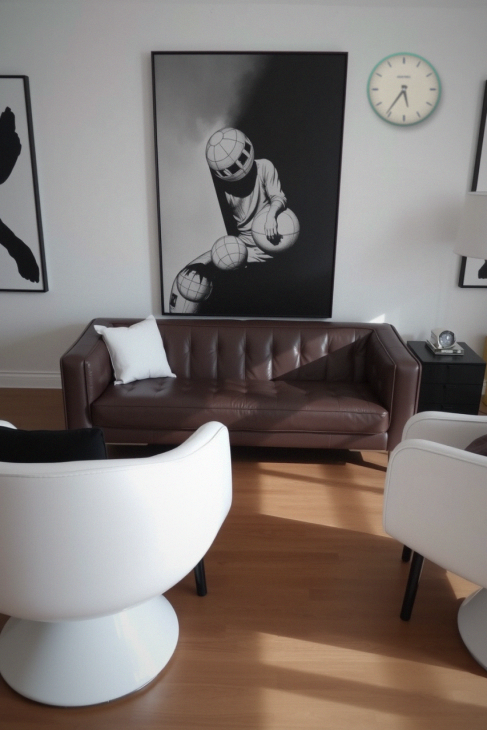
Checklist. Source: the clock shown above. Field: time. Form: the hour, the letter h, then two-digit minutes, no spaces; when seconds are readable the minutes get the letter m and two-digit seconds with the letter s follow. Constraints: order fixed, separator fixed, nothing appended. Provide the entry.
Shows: 5h36
